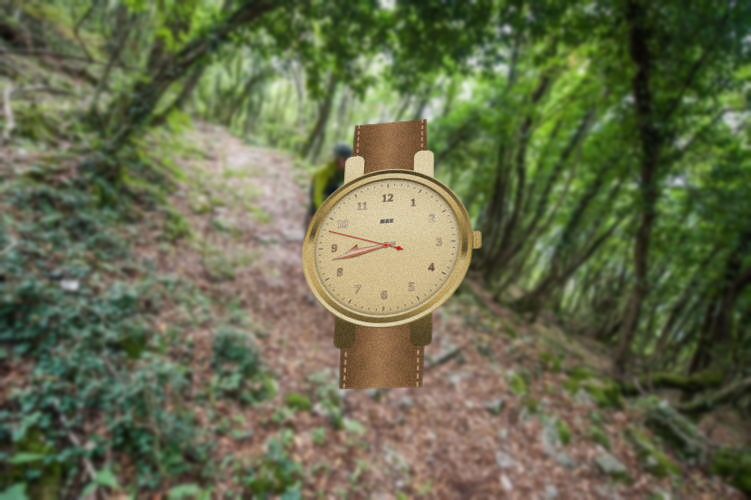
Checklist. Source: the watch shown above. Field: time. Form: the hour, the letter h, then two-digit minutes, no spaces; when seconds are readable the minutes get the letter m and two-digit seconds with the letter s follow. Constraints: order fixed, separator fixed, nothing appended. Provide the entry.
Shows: 8h42m48s
